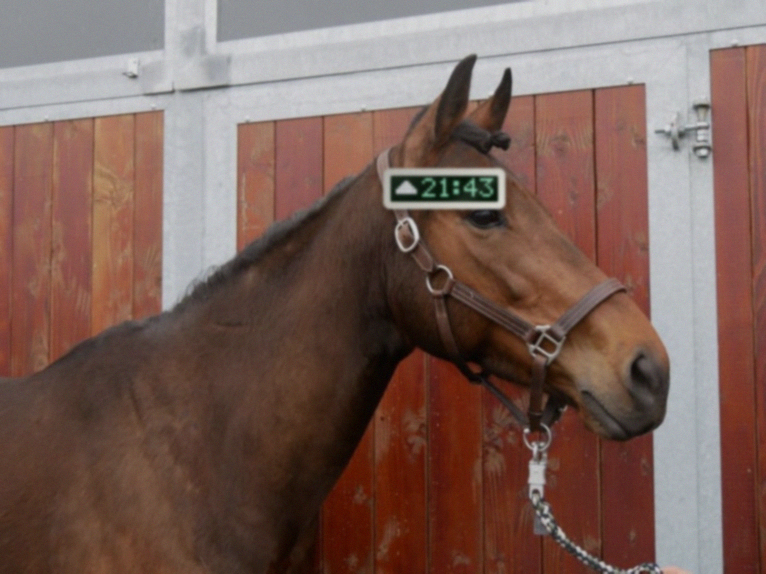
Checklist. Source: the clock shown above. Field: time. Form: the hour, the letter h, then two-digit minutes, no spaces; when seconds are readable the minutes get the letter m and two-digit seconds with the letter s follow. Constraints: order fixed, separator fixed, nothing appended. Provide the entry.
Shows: 21h43
